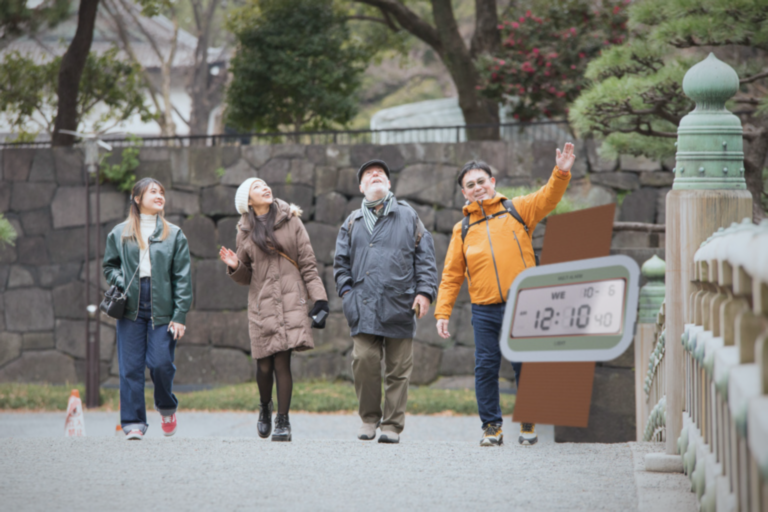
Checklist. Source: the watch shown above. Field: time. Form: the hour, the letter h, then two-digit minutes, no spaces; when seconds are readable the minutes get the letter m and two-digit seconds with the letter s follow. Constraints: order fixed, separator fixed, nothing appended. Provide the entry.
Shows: 12h10m40s
